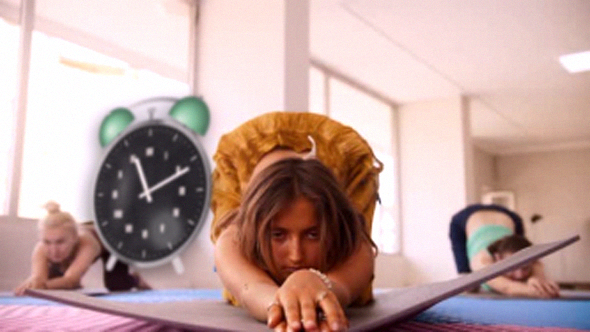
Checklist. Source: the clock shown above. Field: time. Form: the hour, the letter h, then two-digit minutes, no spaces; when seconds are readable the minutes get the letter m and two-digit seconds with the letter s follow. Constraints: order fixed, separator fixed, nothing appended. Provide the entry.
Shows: 11h11
